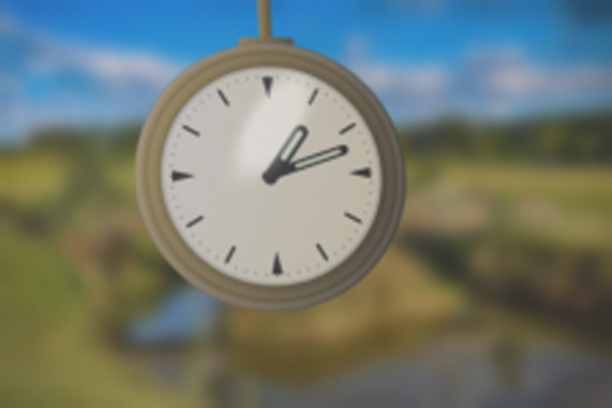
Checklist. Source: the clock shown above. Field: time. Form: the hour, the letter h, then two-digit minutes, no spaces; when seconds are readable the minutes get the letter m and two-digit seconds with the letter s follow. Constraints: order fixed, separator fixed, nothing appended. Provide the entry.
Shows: 1h12
